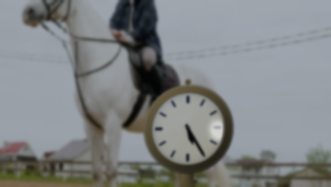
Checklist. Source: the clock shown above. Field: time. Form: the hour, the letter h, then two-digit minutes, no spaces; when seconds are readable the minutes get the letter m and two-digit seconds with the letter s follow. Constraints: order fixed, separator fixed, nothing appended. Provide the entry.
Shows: 5h25
